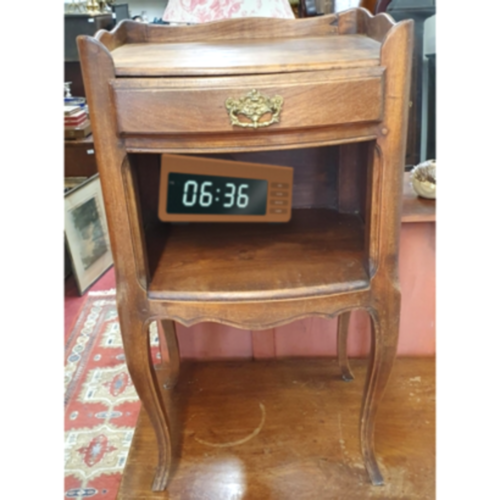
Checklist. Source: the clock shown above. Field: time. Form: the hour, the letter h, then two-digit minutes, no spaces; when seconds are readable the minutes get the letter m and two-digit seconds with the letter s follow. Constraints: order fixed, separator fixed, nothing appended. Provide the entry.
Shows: 6h36
